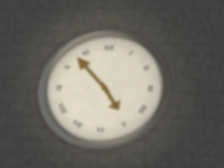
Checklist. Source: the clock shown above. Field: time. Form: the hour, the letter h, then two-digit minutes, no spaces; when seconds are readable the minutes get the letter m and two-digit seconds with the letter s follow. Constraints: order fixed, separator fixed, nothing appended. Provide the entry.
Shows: 4h53
